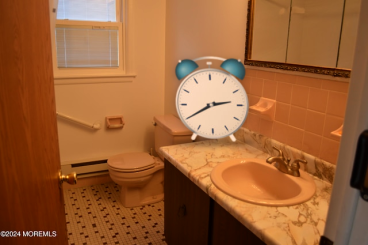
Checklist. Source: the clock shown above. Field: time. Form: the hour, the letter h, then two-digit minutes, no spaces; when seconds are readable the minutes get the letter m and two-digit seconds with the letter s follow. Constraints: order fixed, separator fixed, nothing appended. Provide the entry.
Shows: 2h40
